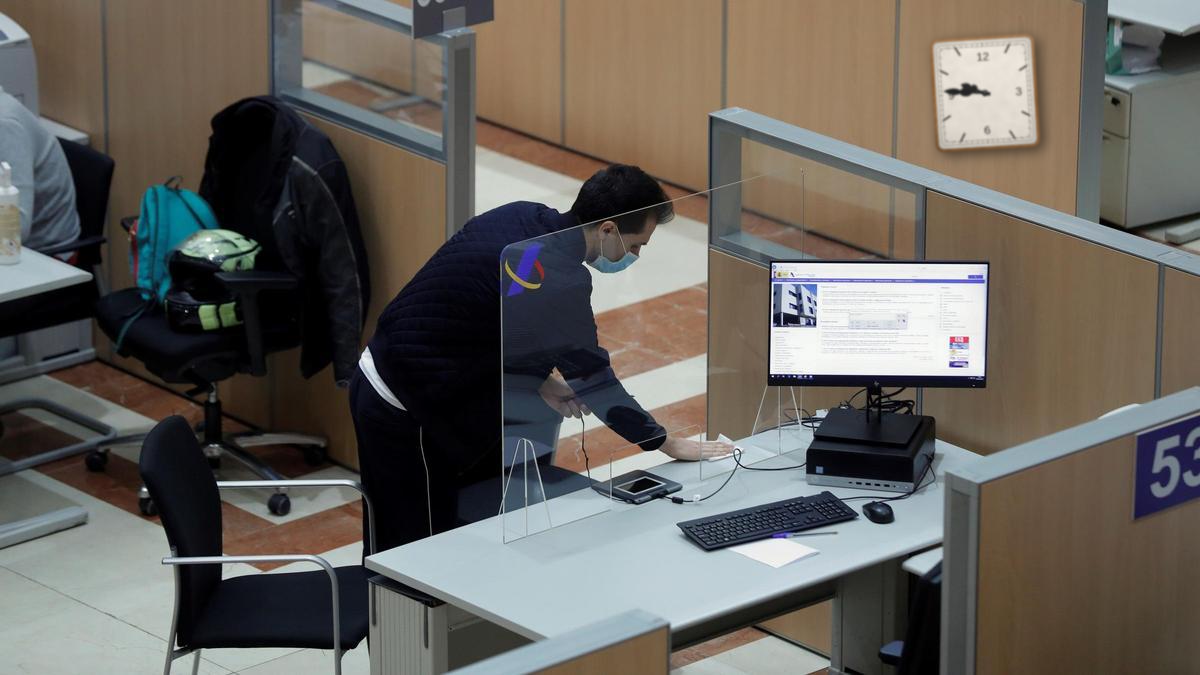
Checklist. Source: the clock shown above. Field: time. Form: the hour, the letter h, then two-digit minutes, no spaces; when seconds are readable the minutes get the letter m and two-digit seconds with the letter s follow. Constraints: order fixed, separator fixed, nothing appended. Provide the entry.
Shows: 9h46
